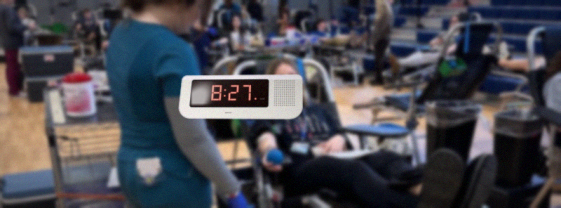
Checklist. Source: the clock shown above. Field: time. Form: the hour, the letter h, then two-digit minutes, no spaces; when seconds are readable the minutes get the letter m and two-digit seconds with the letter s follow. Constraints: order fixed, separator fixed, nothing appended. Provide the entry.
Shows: 8h27
